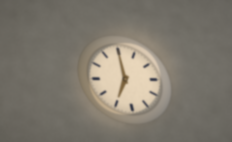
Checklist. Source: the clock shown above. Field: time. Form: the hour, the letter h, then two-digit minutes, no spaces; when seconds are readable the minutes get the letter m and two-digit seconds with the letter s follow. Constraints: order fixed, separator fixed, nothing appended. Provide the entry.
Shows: 7h00
